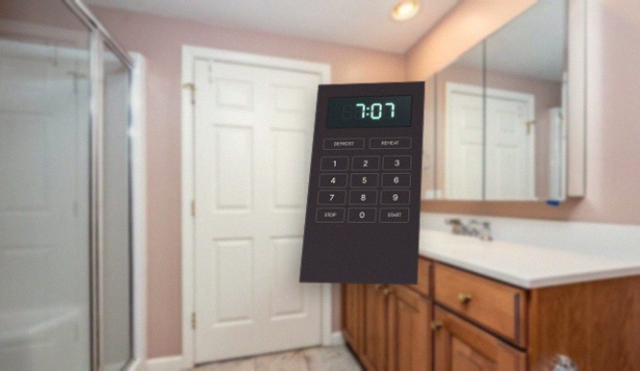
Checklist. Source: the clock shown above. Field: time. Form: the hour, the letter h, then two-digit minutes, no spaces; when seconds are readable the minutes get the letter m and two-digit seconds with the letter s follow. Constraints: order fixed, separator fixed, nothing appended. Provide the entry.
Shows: 7h07
